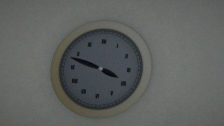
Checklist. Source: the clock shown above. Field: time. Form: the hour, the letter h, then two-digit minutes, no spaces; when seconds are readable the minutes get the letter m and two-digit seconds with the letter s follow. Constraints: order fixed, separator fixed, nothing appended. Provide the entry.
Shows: 3h48
